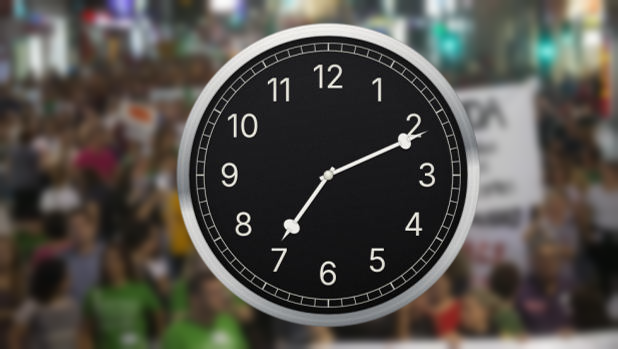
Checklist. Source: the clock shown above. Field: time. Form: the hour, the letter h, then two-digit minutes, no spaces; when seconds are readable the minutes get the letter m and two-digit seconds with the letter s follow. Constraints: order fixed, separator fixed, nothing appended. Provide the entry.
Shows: 7h11
